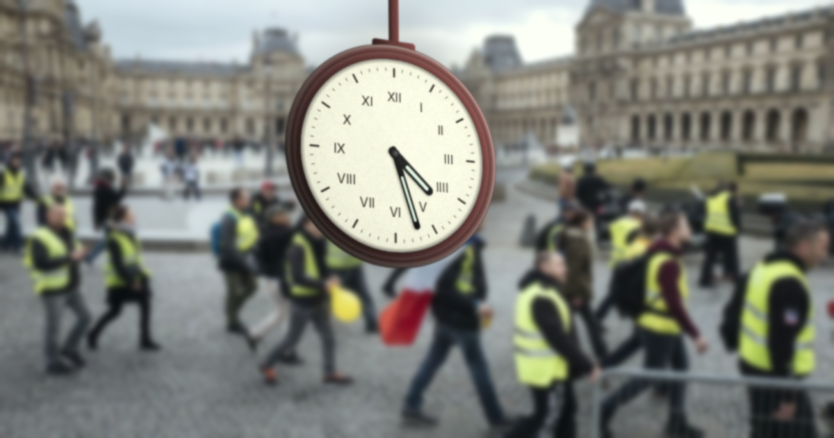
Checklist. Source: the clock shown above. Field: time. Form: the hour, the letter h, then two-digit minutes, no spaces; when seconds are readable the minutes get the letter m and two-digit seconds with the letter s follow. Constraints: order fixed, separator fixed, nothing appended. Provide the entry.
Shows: 4h27
